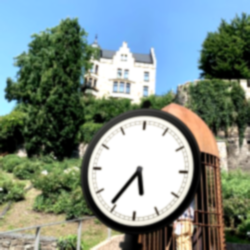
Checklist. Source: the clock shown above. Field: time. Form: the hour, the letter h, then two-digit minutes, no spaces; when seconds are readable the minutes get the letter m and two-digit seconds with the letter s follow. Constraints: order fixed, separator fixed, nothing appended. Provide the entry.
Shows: 5h36
